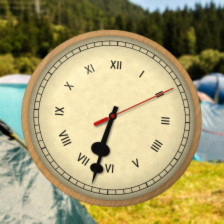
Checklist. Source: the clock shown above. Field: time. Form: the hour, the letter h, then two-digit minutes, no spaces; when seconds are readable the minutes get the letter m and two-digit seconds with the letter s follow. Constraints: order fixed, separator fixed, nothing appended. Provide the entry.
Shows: 6h32m10s
